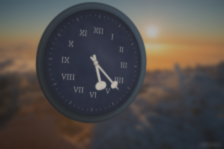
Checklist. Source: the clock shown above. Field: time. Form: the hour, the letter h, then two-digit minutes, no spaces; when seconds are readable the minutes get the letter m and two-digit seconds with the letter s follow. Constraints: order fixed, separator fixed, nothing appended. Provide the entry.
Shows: 5h22
